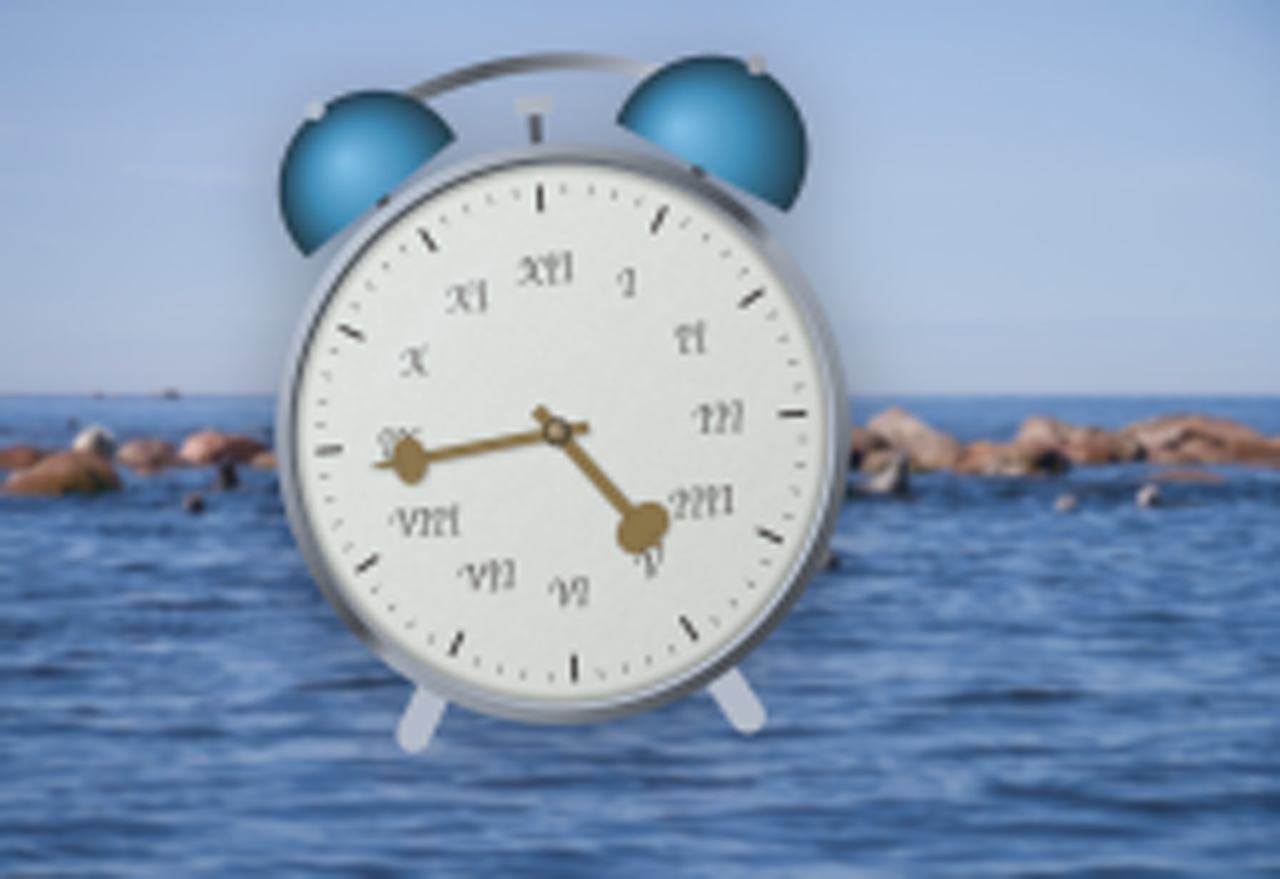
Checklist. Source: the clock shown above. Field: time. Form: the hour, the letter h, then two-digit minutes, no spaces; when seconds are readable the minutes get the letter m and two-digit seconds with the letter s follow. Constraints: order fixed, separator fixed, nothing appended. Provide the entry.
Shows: 4h44
